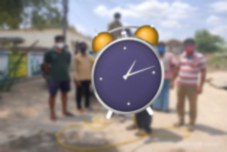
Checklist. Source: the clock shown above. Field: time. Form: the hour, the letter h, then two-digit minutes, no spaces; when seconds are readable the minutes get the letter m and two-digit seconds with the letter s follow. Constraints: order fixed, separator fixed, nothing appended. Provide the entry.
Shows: 1h13
